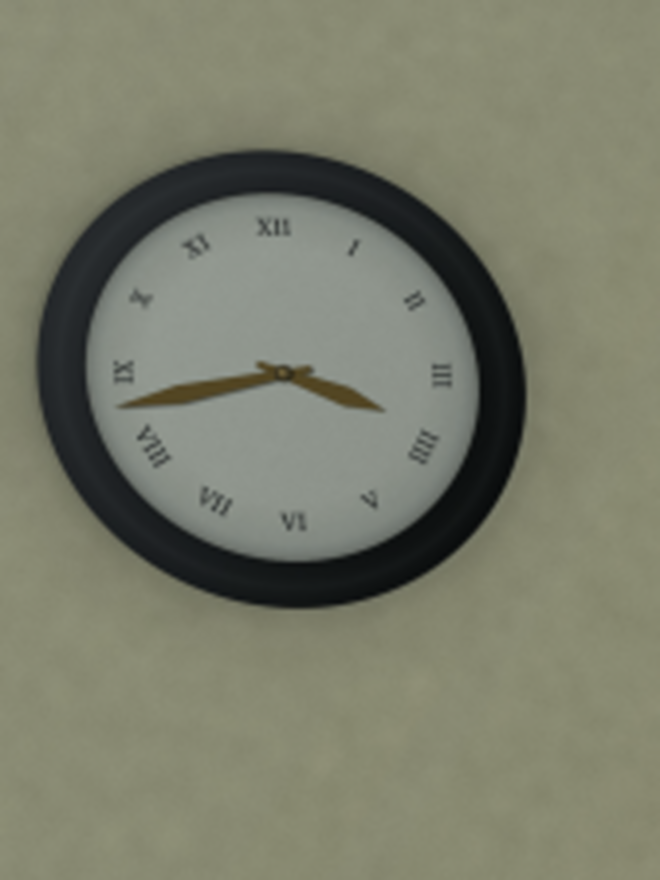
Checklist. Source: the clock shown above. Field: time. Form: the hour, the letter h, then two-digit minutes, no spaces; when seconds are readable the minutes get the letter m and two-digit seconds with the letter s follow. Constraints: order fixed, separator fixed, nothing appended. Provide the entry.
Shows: 3h43
